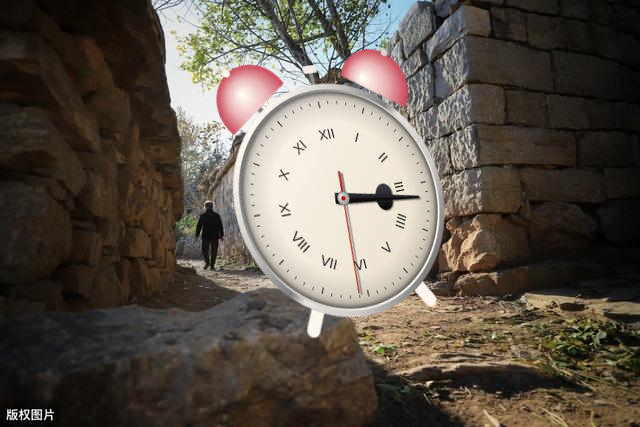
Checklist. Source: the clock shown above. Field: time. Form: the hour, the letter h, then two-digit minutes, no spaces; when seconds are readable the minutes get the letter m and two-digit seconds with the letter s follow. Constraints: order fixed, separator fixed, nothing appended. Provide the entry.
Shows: 3h16m31s
